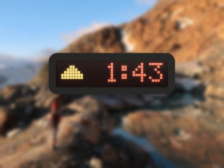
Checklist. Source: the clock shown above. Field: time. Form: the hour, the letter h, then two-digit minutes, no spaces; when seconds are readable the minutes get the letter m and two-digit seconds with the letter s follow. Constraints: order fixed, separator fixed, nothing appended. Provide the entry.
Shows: 1h43
